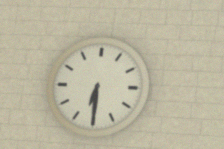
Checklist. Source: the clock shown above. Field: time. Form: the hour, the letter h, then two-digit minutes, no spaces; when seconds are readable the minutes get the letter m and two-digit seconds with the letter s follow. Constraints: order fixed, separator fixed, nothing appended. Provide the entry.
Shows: 6h30
